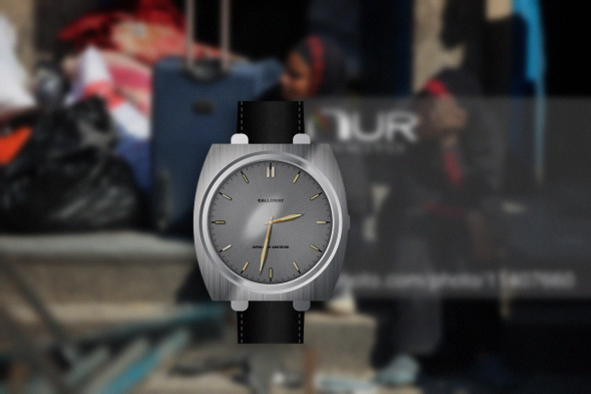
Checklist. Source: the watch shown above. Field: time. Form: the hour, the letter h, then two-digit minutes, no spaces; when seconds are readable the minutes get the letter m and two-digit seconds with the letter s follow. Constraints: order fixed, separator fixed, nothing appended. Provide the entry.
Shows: 2h32
